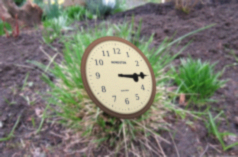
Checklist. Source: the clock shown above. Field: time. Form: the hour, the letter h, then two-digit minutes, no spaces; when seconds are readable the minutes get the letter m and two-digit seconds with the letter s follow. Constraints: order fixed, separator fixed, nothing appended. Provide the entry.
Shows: 3h15
